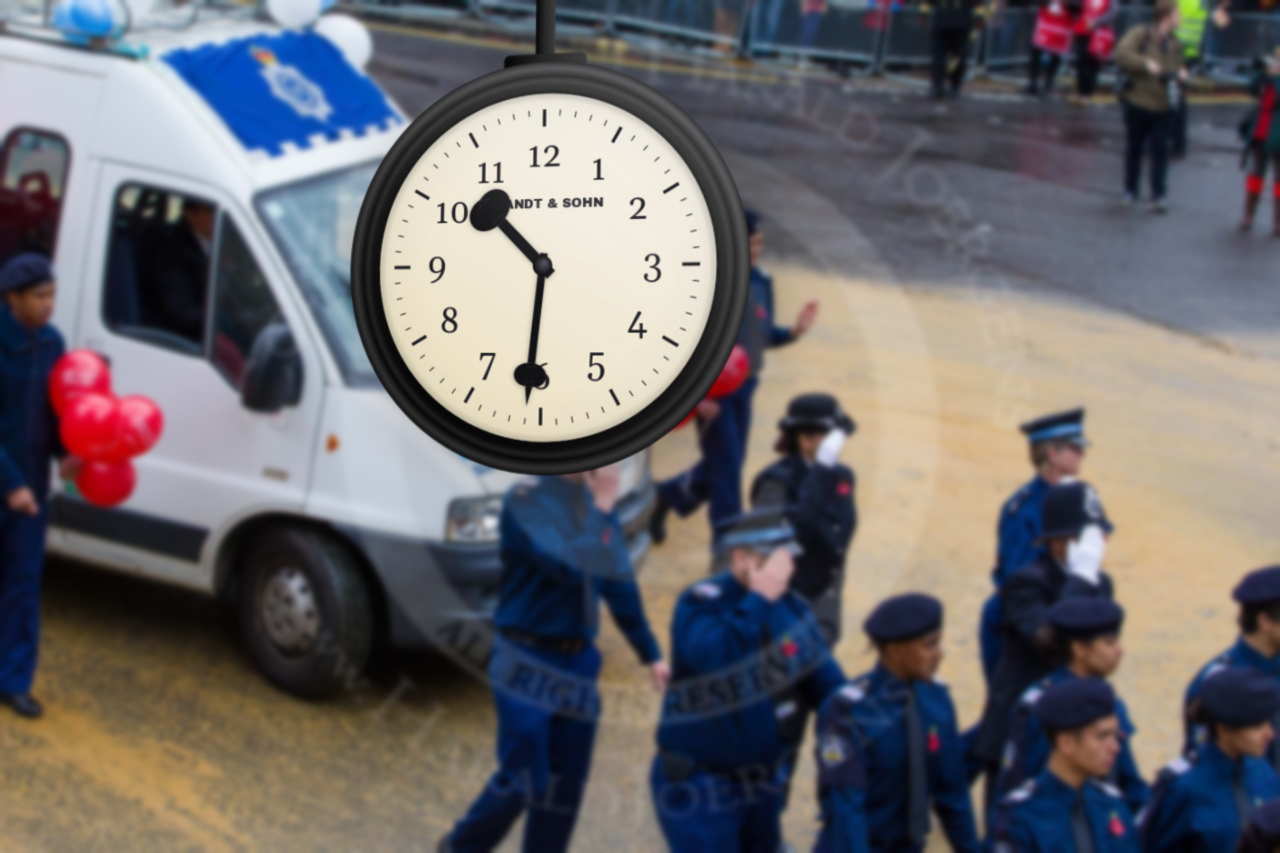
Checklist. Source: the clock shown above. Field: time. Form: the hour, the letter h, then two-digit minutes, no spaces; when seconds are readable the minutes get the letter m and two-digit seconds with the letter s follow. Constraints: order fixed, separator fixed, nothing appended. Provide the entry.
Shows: 10h31
